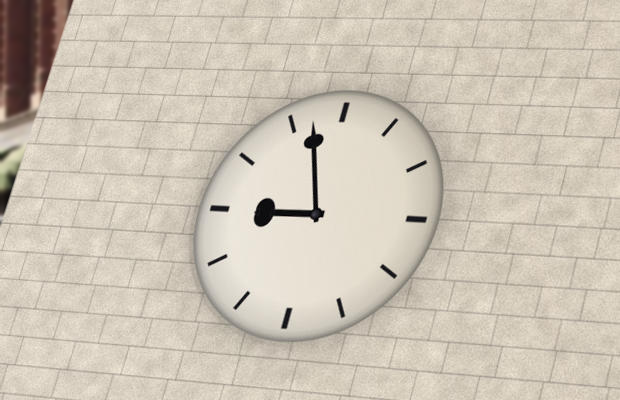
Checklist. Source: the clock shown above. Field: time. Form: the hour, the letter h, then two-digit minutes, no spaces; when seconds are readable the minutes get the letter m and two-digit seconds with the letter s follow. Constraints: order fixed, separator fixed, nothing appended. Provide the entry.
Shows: 8h57
